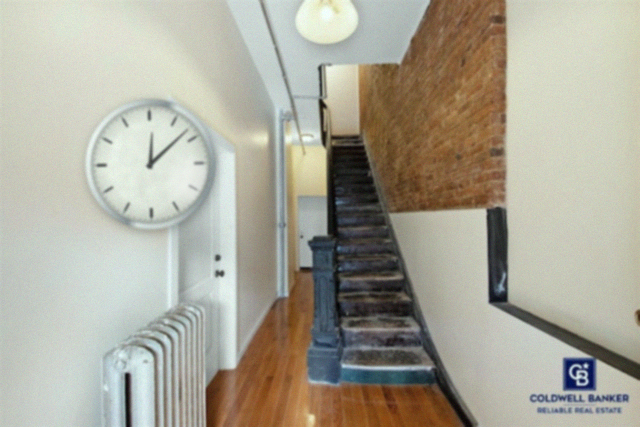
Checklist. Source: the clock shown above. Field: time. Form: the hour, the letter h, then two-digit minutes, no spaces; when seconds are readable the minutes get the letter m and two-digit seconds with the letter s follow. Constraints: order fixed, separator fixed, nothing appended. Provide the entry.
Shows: 12h08
